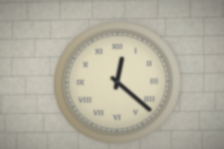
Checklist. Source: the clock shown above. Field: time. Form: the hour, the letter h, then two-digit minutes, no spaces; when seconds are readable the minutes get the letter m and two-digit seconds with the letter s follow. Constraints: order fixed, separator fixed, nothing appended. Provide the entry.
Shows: 12h22
